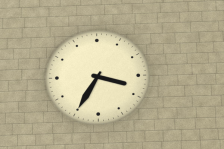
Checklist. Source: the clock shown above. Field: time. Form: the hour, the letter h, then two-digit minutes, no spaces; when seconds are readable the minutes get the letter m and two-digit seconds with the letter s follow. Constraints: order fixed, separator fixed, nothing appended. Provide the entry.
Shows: 3h35
